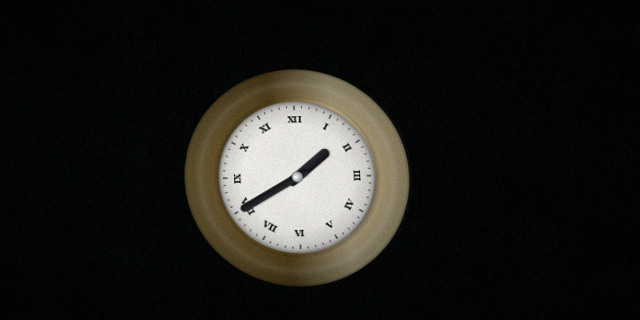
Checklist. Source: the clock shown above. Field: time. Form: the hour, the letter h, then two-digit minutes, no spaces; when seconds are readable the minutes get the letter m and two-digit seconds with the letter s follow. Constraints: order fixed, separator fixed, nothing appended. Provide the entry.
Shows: 1h40
